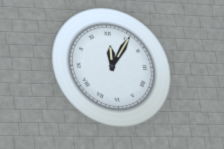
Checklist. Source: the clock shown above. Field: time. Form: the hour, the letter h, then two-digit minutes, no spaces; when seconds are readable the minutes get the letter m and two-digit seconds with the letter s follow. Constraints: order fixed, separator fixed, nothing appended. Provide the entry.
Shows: 12h06
